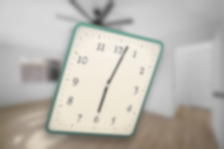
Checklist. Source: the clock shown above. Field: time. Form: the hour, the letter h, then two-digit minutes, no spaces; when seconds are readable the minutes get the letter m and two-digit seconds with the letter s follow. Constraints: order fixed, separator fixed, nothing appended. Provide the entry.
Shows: 6h02
